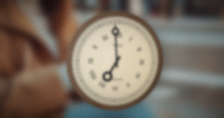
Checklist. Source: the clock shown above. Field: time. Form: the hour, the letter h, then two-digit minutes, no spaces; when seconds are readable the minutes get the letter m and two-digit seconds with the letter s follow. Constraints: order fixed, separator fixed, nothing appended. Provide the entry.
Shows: 6h59
